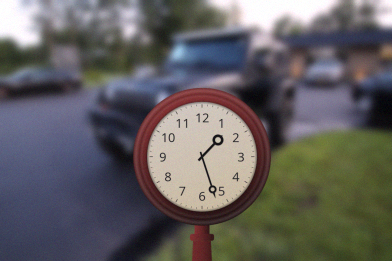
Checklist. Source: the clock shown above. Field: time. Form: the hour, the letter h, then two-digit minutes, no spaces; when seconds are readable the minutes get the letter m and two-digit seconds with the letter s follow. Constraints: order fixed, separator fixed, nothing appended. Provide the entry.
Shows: 1h27
